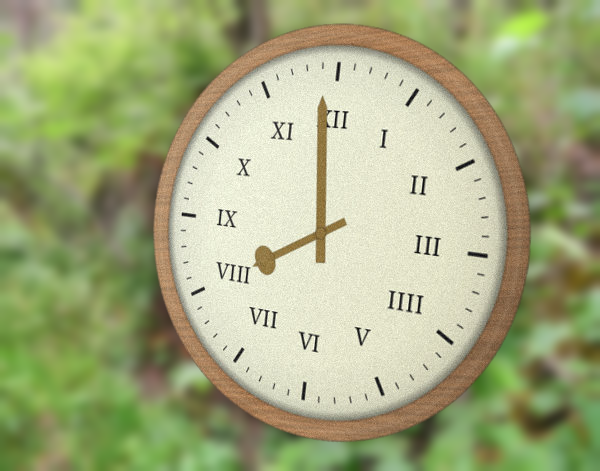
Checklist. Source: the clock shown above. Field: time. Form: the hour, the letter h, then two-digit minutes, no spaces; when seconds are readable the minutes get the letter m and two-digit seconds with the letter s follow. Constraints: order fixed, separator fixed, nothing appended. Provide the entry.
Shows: 7h59
